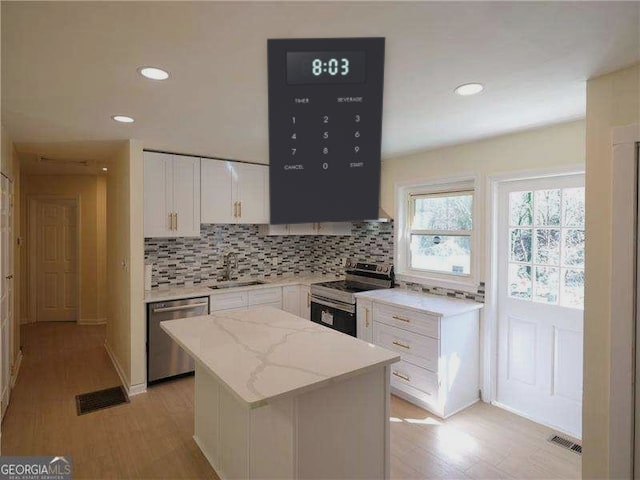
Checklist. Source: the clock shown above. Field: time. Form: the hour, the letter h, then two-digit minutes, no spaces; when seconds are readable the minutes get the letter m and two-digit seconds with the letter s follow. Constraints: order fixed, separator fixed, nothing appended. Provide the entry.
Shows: 8h03
